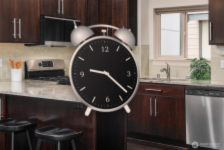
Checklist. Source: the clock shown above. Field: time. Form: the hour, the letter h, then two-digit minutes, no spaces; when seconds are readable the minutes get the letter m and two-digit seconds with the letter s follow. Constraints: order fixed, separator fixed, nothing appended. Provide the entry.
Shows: 9h22
